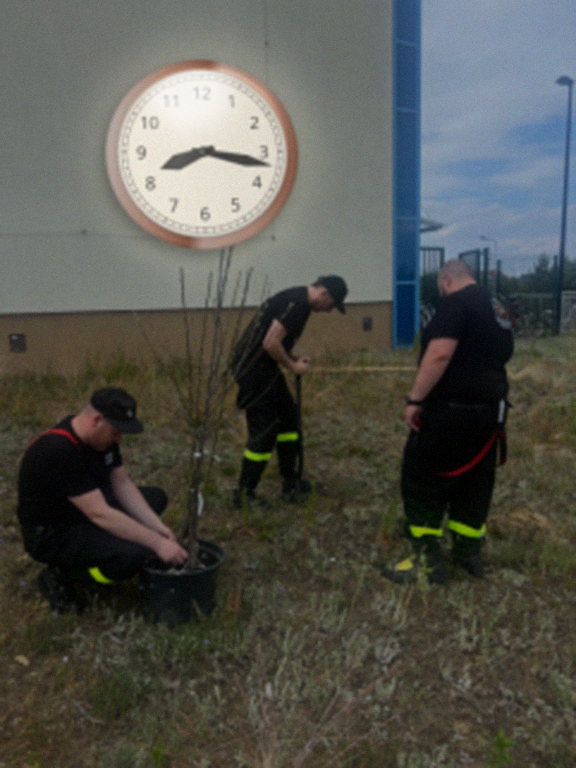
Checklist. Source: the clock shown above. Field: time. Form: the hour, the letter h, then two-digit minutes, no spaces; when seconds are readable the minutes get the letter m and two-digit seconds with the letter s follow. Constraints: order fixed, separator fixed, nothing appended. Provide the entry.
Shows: 8h17
